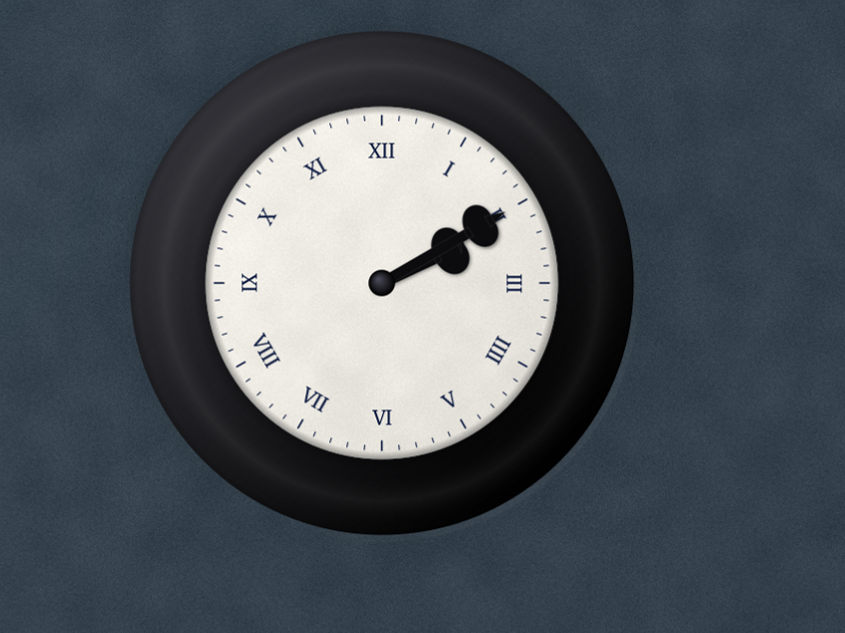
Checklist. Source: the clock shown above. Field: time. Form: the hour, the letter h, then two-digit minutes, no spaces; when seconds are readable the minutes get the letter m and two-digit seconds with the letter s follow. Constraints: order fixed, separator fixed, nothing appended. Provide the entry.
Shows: 2h10
